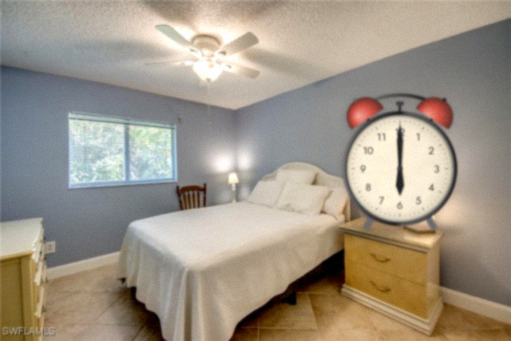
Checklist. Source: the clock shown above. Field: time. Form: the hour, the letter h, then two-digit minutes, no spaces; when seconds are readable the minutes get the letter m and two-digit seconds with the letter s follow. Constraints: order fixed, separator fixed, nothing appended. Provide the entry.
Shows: 6h00
